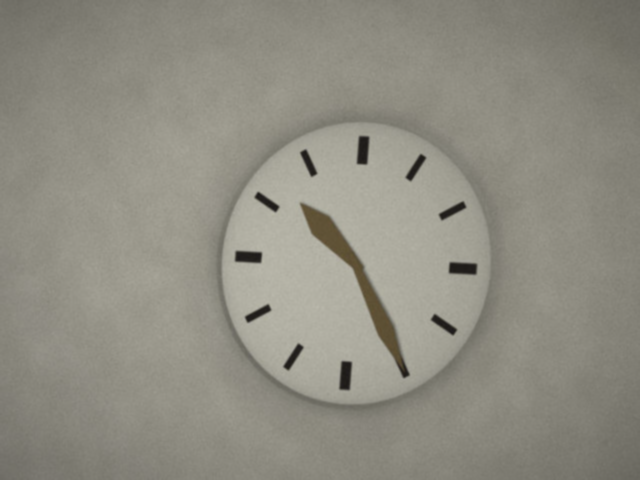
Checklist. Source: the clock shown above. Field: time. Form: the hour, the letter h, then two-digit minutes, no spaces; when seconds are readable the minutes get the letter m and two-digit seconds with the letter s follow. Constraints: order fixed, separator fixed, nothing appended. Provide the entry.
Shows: 10h25
